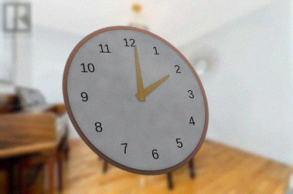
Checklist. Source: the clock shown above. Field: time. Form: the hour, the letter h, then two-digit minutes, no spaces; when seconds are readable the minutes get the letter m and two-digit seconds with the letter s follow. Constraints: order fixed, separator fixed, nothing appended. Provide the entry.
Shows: 2h01
